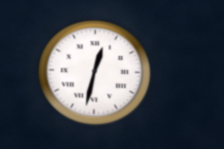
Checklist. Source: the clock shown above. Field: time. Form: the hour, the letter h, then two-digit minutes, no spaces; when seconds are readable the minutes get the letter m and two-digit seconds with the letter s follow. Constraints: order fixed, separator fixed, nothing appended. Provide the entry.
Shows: 12h32
